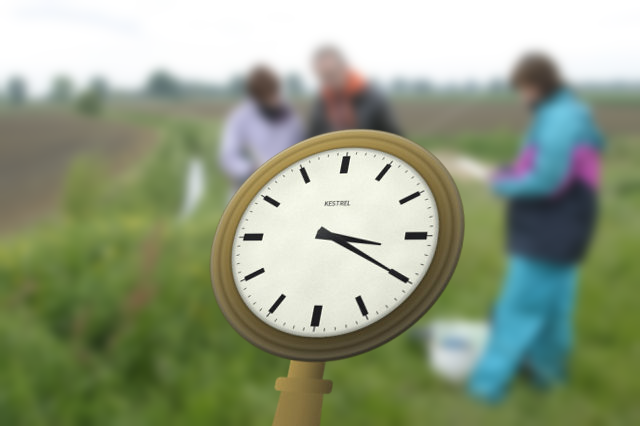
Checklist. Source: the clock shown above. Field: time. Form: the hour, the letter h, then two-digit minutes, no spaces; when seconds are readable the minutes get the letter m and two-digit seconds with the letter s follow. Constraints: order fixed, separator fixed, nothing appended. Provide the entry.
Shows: 3h20
